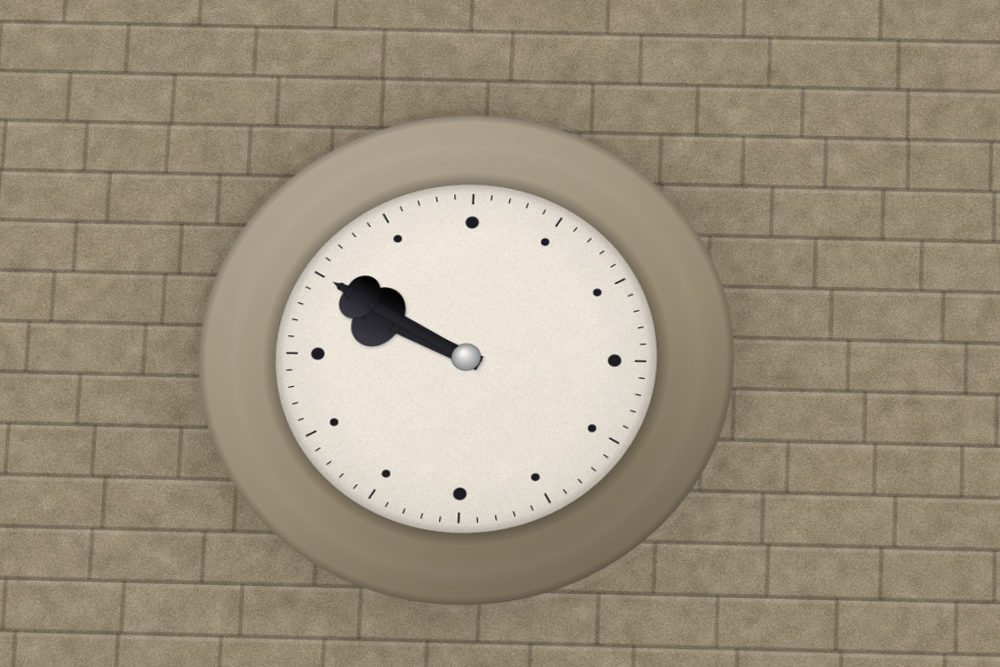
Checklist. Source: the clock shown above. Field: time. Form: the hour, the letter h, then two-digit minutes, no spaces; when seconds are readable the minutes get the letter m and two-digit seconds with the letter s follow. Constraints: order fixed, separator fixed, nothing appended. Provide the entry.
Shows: 9h50
